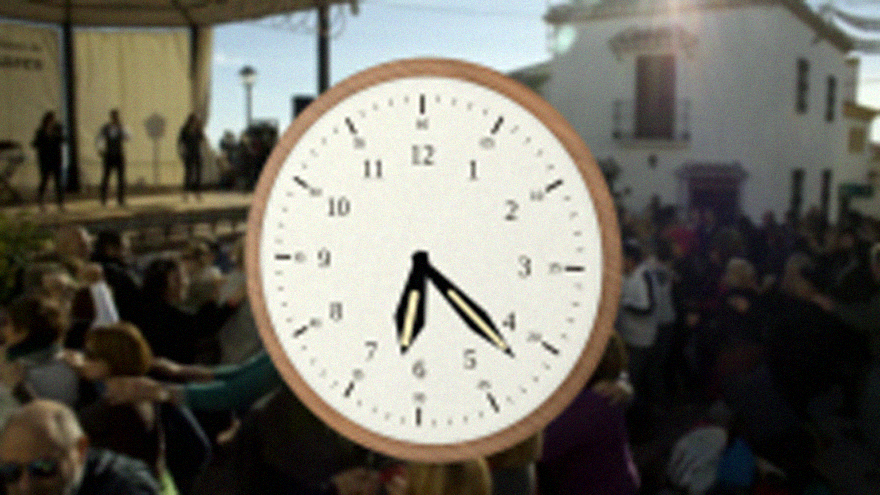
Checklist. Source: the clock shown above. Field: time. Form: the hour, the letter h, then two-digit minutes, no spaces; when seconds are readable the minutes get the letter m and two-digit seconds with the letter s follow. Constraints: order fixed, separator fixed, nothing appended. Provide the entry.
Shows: 6h22
